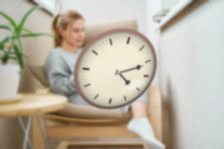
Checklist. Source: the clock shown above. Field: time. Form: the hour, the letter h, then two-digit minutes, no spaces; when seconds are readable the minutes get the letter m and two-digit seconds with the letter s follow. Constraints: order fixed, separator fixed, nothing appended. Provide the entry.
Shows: 4h11
